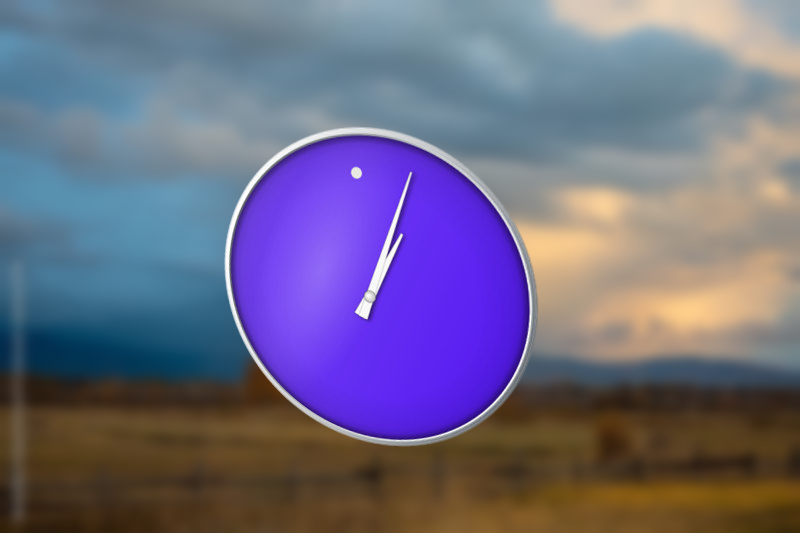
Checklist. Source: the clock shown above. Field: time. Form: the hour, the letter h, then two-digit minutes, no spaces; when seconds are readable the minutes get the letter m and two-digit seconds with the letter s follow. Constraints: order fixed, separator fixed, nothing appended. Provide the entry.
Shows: 1h04
